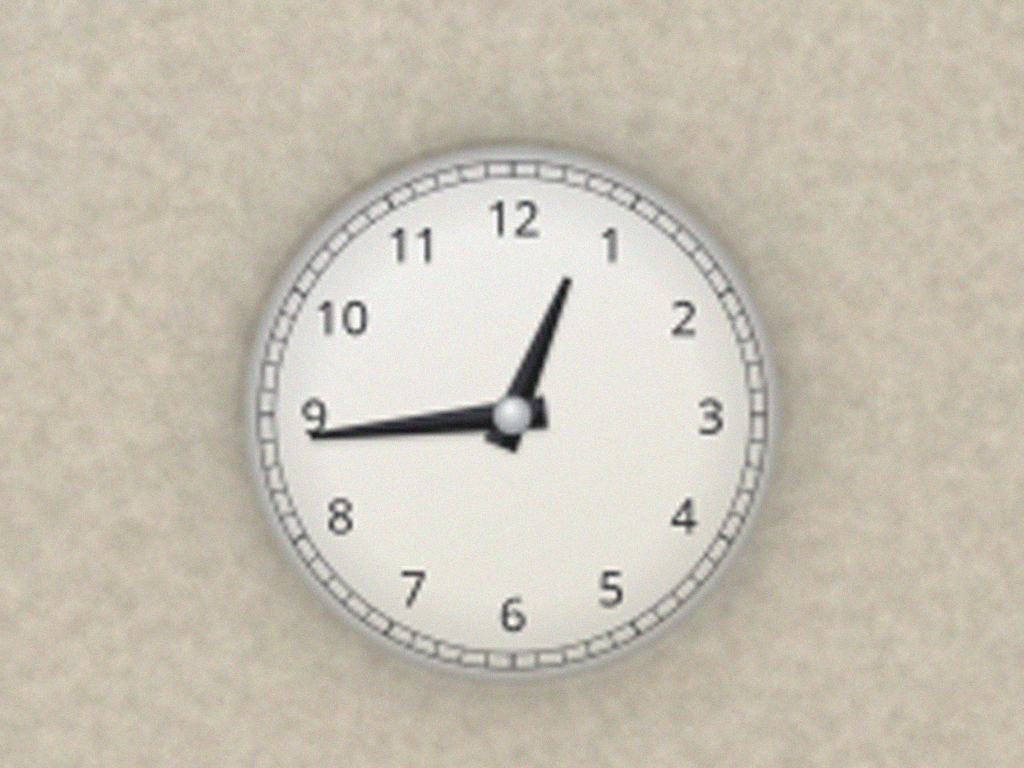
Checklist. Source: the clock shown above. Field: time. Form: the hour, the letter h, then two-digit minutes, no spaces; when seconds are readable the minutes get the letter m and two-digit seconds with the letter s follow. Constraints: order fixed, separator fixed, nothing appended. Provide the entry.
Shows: 12h44
